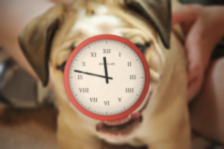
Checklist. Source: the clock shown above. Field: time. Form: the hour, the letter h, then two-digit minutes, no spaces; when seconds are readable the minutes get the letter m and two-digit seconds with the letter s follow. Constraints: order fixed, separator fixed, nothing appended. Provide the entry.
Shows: 11h47
